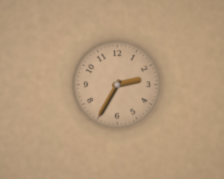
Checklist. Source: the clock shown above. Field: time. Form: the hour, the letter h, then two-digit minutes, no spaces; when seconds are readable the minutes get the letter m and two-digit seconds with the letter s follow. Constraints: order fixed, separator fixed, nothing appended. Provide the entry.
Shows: 2h35
